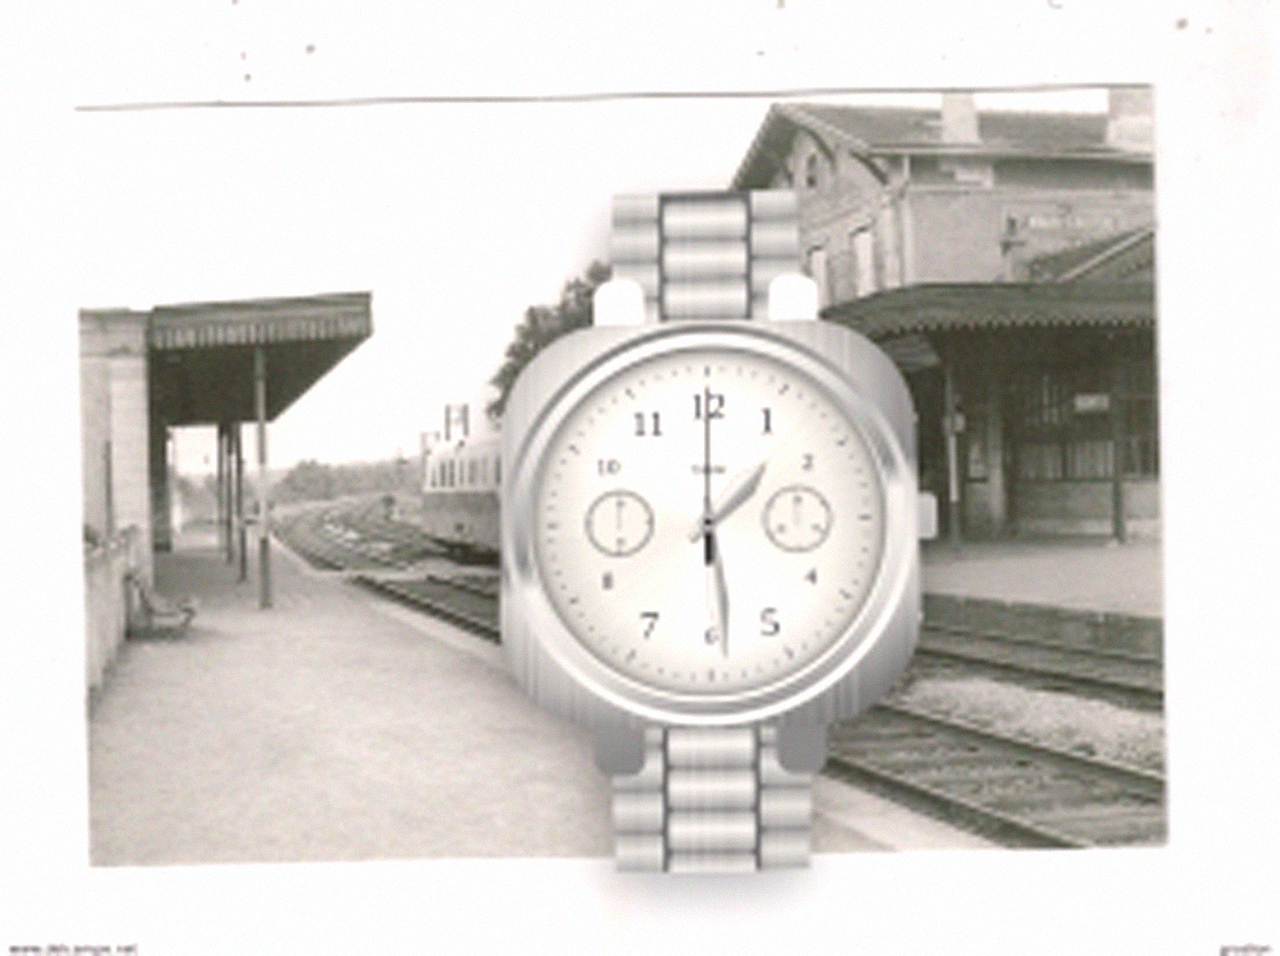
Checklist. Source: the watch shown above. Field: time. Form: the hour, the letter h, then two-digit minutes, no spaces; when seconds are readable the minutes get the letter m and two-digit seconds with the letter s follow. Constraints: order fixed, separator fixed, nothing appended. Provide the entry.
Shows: 1h29
